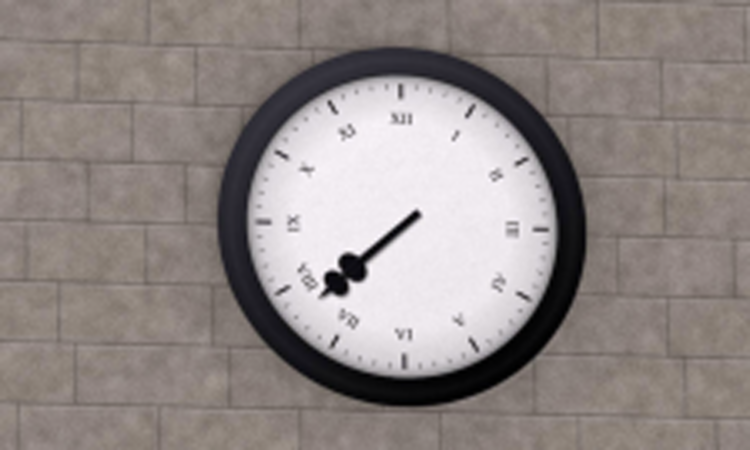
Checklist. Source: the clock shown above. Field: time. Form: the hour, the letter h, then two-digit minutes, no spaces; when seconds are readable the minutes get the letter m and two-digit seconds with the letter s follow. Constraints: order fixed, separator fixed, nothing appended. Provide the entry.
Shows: 7h38
